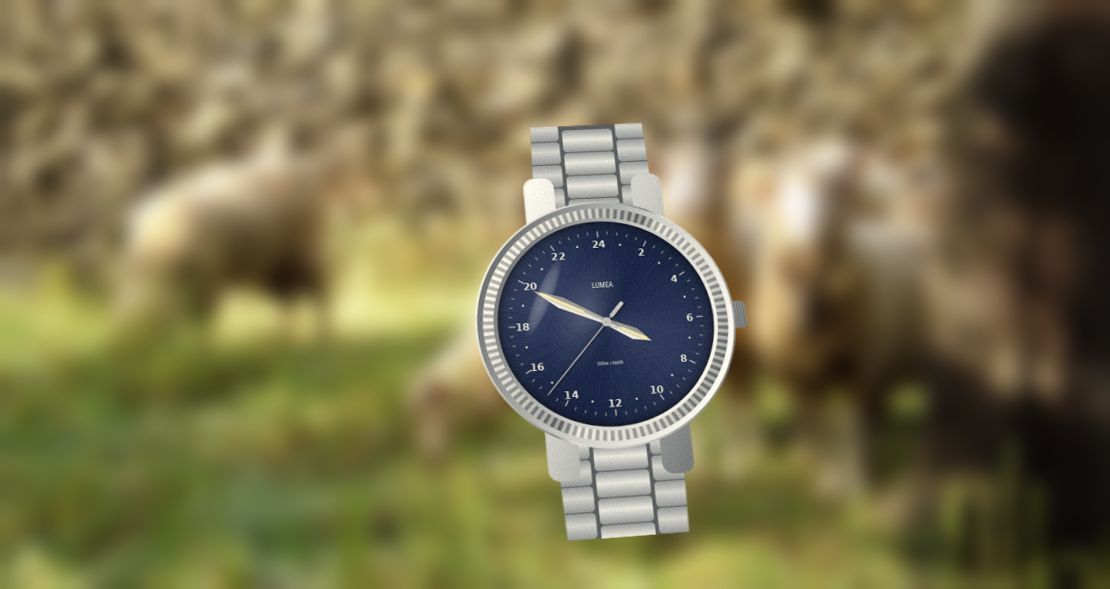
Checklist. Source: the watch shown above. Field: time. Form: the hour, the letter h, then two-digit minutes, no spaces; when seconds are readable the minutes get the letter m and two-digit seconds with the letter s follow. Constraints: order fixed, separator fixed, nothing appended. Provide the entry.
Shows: 7h49m37s
